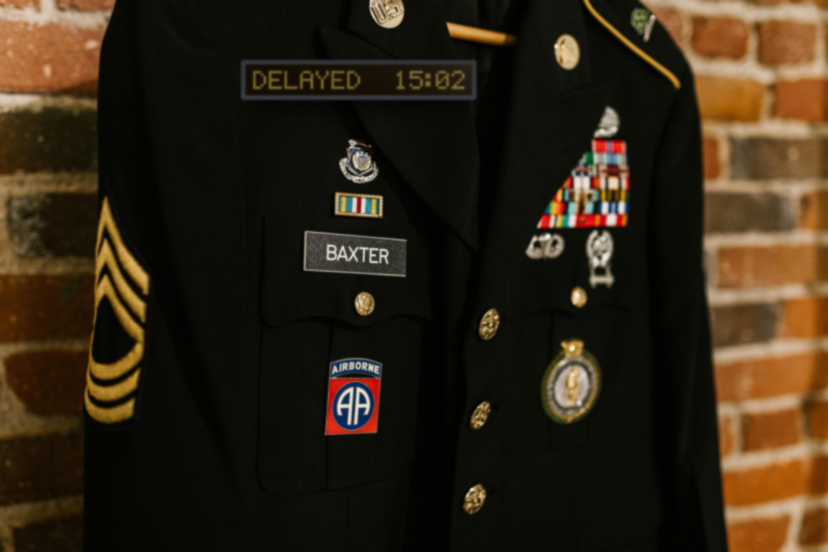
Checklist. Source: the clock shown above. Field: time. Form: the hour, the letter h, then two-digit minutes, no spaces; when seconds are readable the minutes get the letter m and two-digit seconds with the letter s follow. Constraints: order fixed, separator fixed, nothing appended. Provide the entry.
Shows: 15h02
